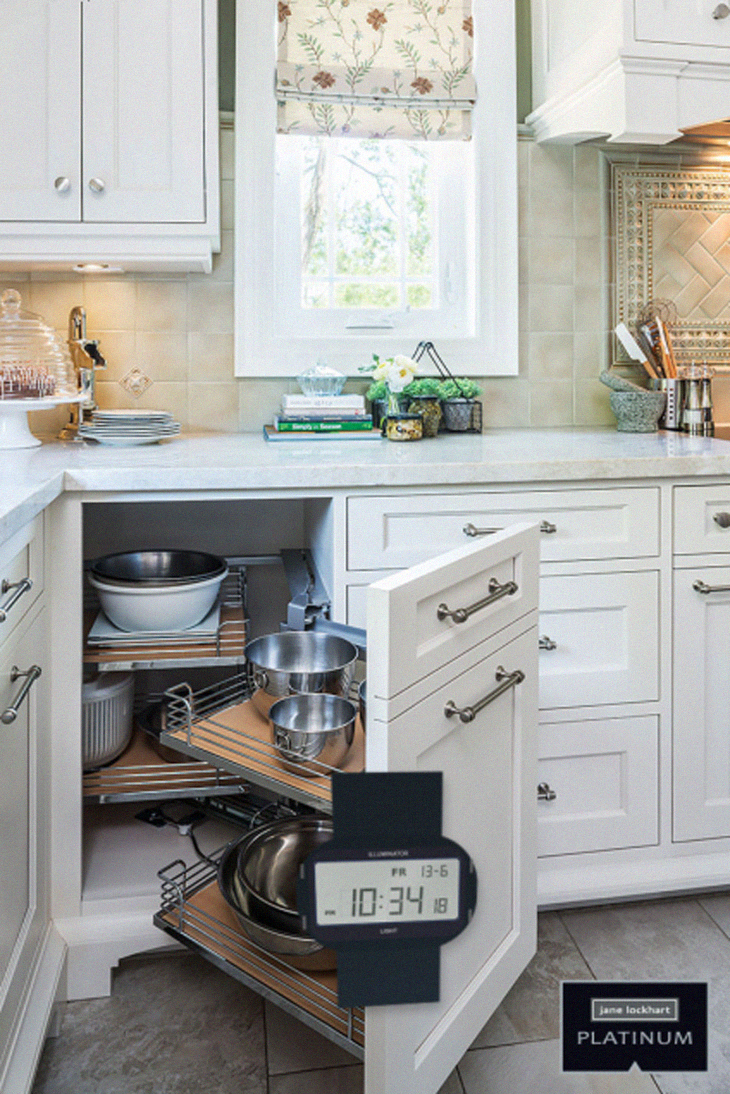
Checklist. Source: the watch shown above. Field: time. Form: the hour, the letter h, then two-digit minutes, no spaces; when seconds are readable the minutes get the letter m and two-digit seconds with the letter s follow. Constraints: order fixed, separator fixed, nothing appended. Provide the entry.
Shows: 10h34m18s
